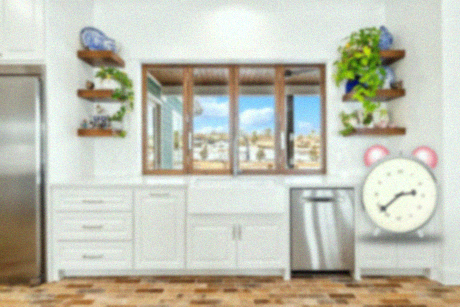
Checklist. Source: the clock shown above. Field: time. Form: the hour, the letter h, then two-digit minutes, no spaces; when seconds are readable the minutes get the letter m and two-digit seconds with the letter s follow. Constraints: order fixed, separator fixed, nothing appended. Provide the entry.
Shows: 2h38
